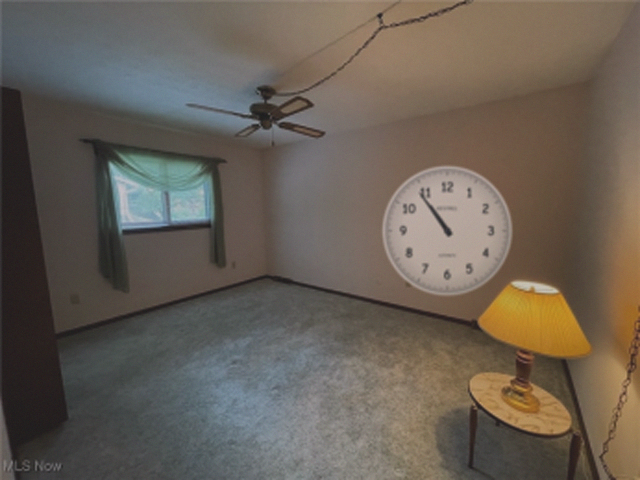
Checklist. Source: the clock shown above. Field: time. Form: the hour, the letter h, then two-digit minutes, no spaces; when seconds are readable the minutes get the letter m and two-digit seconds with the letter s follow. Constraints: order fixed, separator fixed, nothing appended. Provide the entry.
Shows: 10h54
